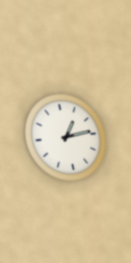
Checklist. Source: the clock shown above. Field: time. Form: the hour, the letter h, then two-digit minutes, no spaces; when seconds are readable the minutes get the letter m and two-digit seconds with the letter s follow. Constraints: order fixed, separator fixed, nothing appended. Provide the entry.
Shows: 1h14
